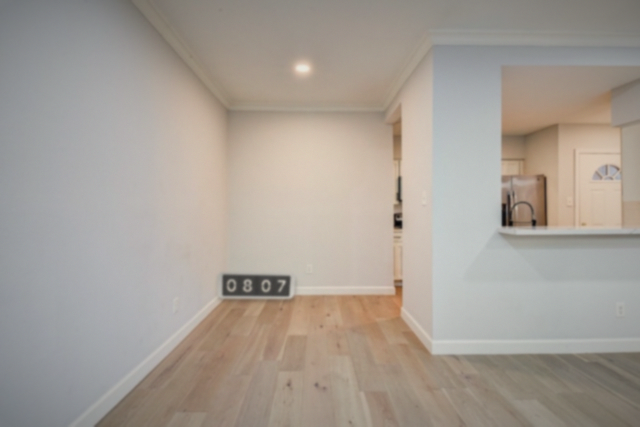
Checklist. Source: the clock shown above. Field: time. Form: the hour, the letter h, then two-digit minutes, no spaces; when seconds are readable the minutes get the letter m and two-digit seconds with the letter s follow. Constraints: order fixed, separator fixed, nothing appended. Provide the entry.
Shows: 8h07
